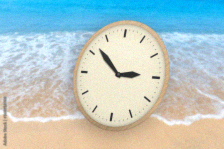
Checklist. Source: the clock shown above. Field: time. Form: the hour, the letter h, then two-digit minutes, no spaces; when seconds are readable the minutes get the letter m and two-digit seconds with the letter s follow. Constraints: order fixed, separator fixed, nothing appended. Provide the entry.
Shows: 2h52
